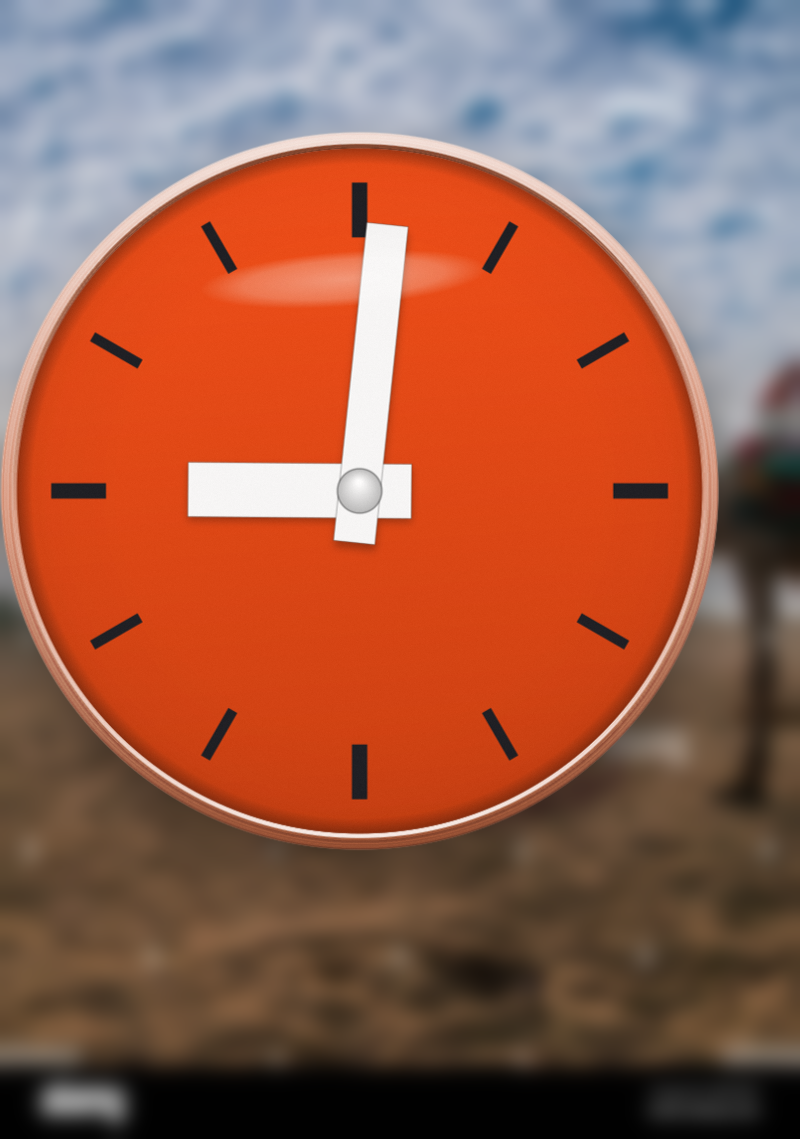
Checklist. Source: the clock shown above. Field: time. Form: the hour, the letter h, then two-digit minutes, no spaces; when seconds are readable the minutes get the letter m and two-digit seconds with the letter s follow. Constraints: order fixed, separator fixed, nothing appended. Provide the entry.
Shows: 9h01
